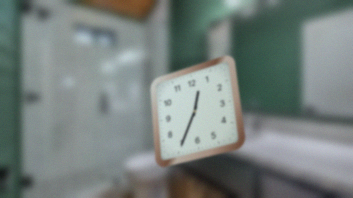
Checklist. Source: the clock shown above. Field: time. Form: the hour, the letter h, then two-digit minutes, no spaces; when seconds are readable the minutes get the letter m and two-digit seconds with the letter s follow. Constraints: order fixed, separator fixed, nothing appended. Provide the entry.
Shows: 12h35
